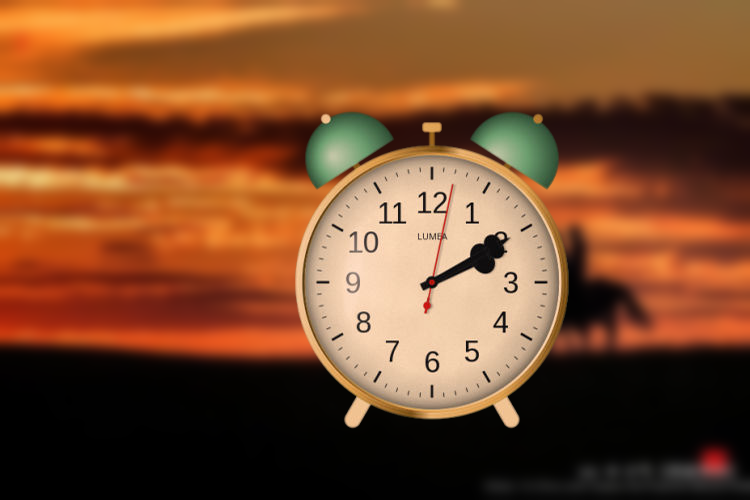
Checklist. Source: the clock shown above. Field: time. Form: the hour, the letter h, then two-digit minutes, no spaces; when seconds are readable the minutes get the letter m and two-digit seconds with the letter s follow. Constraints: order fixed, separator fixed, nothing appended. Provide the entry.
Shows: 2h10m02s
